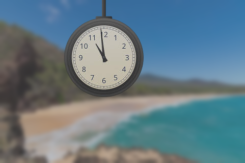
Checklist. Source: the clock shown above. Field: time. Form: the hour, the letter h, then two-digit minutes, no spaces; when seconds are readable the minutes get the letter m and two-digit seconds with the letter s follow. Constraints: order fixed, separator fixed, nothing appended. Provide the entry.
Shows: 10h59
